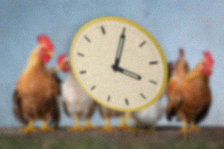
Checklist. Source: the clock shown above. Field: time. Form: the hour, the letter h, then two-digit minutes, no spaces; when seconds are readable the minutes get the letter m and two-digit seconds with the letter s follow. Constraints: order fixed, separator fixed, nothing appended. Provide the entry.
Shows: 4h05
